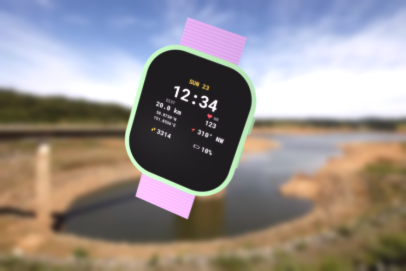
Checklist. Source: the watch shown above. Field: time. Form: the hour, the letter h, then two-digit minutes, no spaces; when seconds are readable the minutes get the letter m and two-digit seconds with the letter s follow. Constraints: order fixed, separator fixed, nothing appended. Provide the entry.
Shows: 12h34
